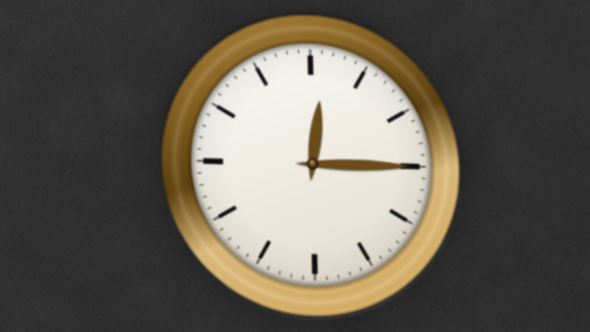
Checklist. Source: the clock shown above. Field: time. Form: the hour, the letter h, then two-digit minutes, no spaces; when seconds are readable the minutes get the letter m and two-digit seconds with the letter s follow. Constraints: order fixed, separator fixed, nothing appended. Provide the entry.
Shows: 12h15
